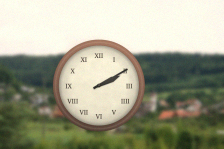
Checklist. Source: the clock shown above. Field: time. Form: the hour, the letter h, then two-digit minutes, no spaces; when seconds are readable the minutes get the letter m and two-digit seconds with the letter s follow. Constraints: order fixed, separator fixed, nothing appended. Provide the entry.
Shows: 2h10
